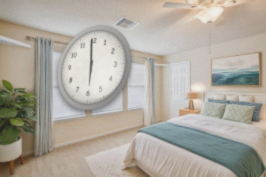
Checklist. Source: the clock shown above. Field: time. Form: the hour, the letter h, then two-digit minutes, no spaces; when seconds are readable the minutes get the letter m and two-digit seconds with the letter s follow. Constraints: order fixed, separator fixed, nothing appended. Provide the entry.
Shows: 5h59
